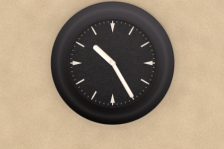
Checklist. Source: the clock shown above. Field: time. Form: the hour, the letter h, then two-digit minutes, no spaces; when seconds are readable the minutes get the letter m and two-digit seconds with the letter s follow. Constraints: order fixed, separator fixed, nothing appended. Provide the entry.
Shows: 10h25
